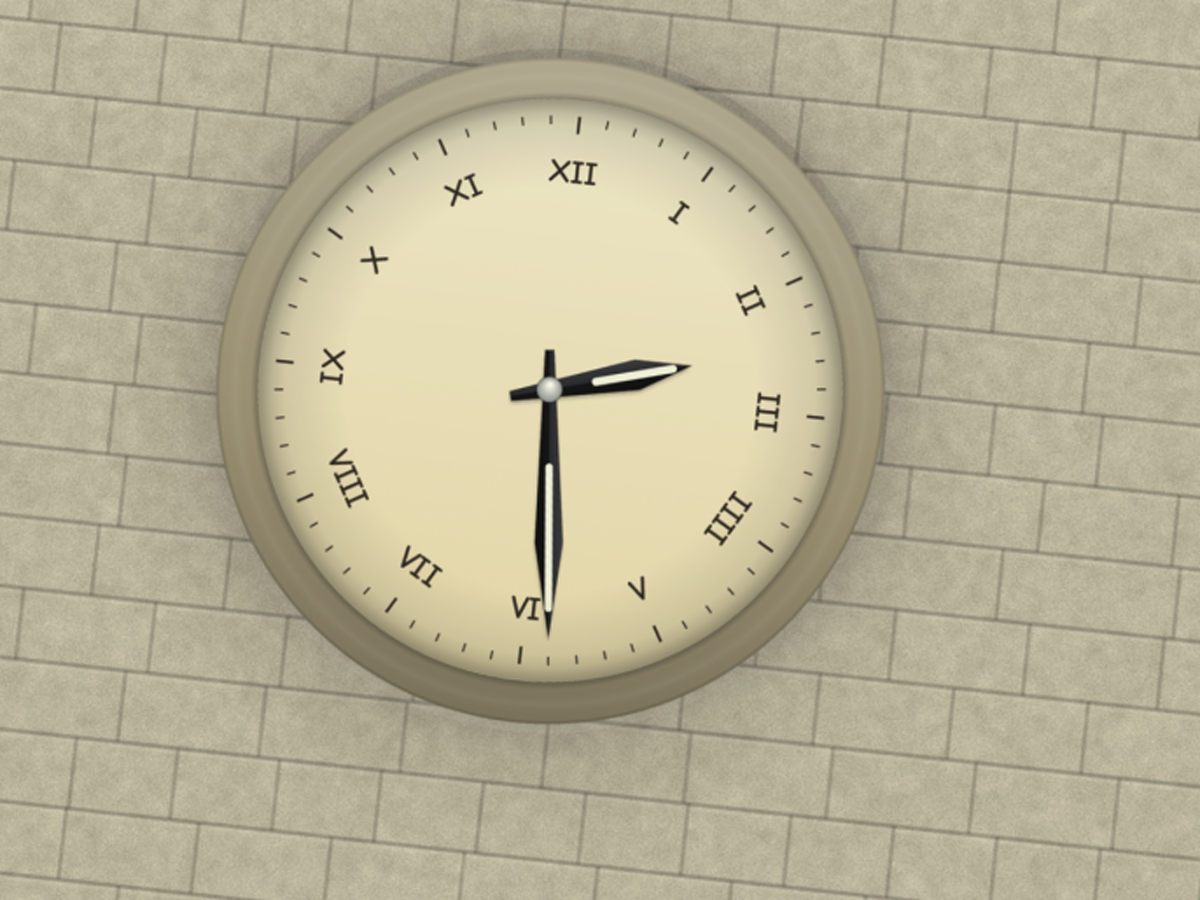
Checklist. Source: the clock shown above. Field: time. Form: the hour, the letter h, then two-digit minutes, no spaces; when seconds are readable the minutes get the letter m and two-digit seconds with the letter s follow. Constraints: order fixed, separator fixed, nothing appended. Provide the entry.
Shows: 2h29
